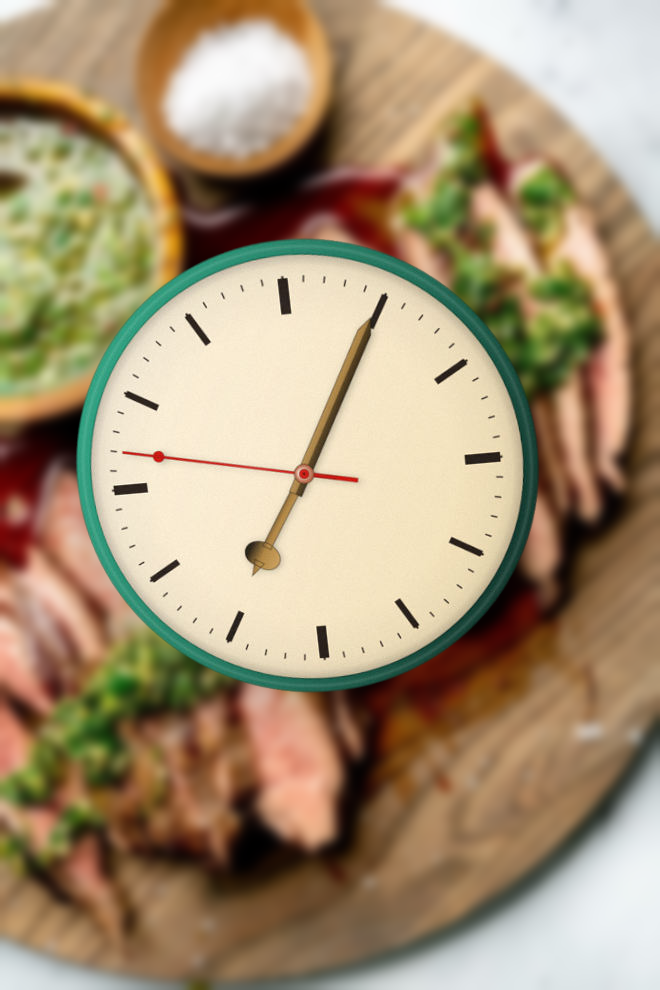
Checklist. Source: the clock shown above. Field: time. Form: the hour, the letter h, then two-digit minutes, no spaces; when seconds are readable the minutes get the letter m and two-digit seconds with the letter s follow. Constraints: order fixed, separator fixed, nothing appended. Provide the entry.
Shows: 7h04m47s
